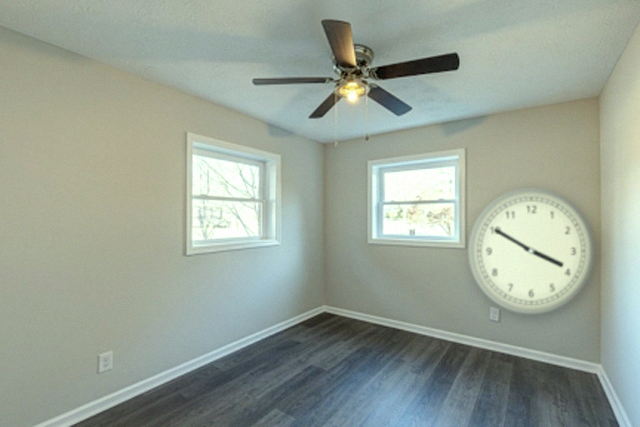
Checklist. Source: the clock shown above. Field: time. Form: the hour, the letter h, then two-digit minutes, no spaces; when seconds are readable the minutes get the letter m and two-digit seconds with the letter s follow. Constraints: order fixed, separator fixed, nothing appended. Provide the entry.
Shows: 3h50
